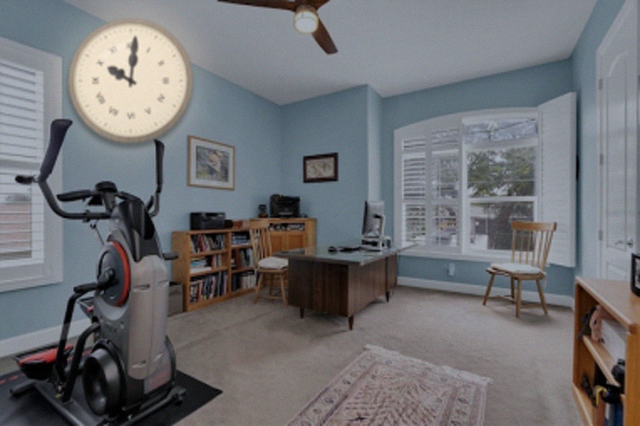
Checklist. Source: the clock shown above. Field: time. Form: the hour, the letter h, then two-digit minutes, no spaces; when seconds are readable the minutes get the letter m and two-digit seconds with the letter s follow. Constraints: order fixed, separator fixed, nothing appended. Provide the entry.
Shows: 10h01
